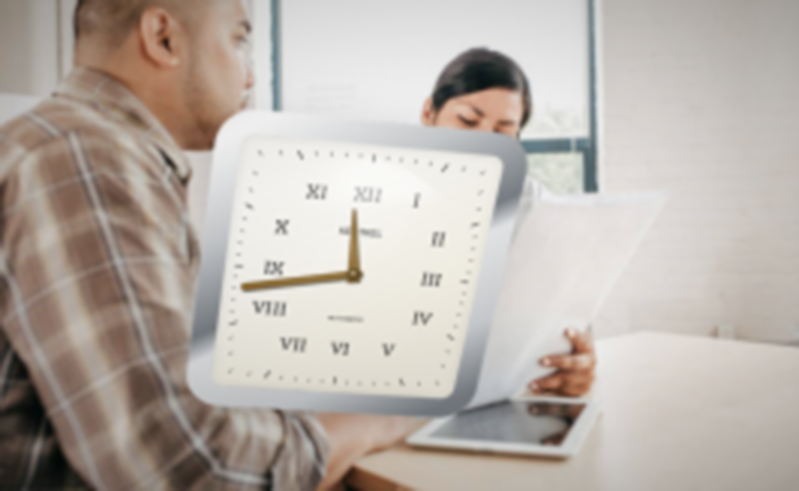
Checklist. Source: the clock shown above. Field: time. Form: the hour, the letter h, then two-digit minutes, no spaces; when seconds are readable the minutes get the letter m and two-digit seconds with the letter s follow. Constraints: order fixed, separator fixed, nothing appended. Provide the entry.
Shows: 11h43
